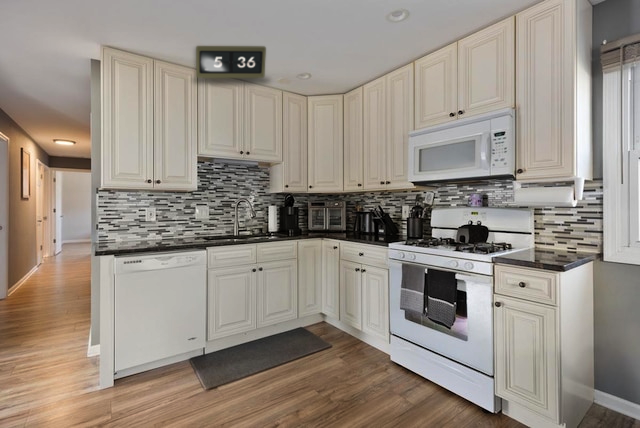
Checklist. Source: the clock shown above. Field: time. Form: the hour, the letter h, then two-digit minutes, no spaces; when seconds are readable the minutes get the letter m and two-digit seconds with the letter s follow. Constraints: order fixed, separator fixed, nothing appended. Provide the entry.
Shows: 5h36
